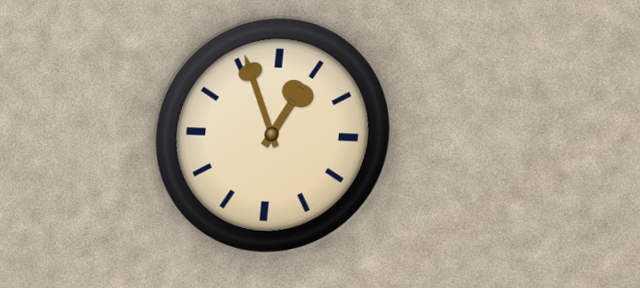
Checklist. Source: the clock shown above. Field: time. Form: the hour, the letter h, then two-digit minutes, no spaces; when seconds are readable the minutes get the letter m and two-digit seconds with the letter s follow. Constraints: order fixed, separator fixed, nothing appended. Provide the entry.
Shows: 12h56
